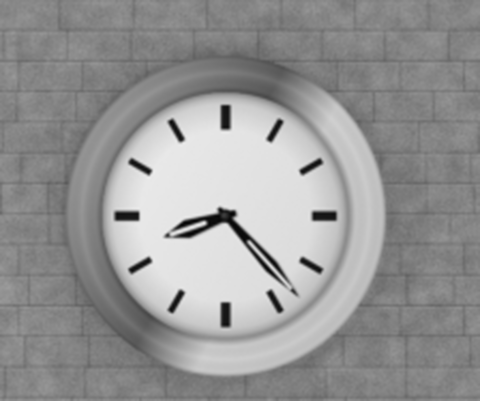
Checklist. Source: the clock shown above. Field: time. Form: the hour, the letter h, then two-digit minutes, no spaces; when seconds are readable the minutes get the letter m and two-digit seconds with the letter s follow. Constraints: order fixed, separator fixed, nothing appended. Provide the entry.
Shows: 8h23
